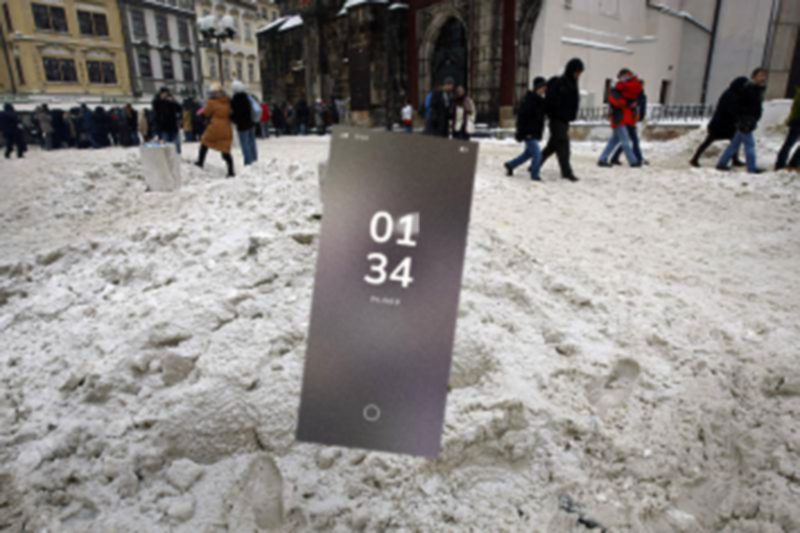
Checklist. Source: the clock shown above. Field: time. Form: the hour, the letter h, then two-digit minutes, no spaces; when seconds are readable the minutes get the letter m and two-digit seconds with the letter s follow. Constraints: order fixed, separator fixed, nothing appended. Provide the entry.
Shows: 1h34
